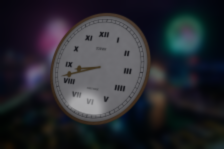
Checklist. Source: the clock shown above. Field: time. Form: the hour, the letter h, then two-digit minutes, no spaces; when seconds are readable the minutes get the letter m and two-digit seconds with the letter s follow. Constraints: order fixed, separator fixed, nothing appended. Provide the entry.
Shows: 8h42
